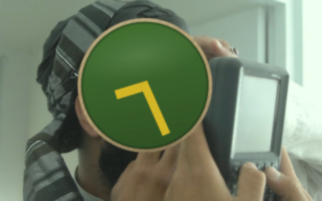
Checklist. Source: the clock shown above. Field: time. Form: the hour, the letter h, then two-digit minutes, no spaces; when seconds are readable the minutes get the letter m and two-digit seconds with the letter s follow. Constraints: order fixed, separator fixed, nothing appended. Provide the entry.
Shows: 8h26
